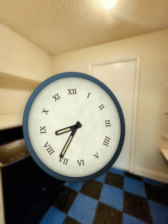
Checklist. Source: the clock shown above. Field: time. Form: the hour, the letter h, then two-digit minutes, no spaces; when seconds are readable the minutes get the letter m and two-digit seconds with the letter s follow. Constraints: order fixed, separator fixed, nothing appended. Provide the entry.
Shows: 8h36
